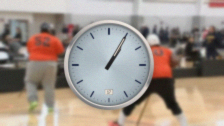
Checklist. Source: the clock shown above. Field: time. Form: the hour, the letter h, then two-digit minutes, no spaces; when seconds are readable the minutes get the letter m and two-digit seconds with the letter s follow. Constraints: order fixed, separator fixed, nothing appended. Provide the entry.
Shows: 1h05
